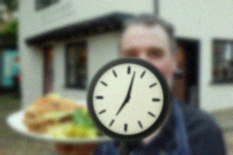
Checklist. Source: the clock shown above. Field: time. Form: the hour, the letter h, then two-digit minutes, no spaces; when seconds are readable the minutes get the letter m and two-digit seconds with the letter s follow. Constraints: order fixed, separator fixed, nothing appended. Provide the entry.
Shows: 7h02
